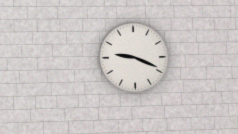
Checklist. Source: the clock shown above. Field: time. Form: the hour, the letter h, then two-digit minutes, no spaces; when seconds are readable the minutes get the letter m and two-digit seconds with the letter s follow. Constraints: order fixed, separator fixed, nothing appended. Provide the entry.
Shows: 9h19
